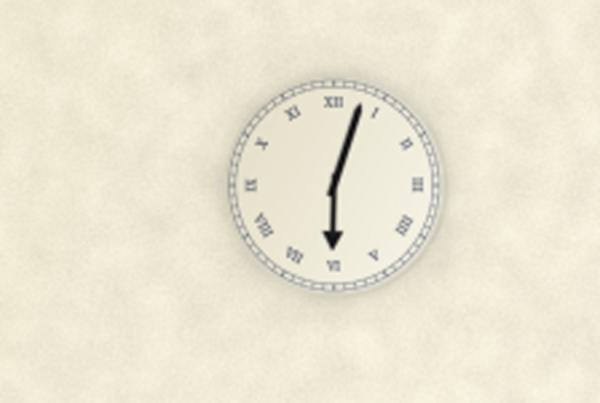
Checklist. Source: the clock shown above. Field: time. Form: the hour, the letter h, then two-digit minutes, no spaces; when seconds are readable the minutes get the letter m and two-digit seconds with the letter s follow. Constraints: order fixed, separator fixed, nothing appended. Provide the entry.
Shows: 6h03
